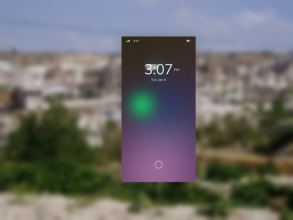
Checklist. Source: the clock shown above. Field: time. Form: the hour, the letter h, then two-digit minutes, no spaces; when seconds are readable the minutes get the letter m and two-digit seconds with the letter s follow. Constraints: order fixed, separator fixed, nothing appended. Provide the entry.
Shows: 3h07
